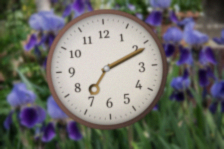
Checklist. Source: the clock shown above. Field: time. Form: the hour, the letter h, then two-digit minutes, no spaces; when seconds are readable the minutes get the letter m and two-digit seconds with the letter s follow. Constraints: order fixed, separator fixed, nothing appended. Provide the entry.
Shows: 7h11
